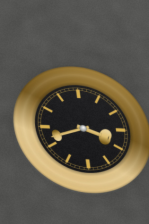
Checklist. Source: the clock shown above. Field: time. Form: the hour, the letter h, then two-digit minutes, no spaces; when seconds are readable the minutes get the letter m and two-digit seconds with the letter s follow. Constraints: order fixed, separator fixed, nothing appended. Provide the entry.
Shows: 3h42
